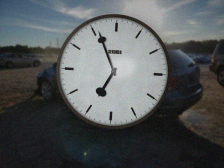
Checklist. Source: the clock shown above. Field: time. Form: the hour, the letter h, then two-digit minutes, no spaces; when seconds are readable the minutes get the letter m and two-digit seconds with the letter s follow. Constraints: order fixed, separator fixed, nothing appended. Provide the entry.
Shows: 6h56
